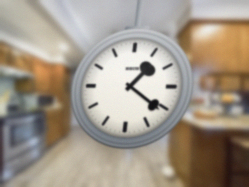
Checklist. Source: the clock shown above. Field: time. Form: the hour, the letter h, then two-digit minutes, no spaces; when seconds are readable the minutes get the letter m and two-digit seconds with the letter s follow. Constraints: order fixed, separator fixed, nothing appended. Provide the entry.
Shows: 1h21
